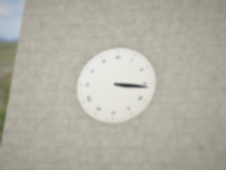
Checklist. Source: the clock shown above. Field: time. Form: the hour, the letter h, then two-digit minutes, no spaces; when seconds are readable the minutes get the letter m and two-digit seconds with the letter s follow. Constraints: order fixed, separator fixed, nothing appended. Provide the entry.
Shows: 3h16
